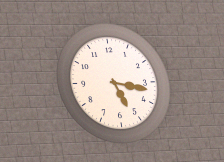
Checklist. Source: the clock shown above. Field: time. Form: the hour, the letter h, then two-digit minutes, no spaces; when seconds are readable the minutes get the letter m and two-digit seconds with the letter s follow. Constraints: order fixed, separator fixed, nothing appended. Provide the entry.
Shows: 5h17
